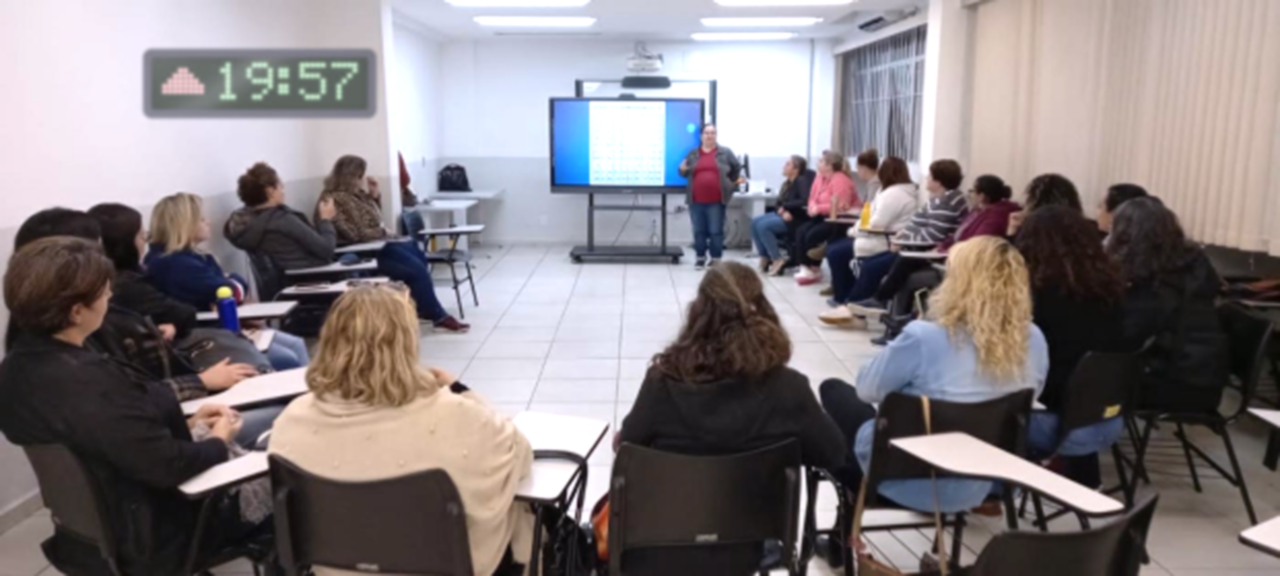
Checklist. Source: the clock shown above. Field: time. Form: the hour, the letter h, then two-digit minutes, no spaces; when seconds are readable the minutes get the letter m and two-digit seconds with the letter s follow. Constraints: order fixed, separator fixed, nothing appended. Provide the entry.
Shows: 19h57
